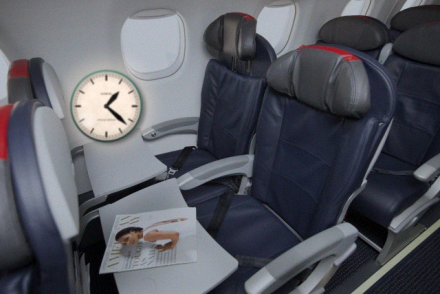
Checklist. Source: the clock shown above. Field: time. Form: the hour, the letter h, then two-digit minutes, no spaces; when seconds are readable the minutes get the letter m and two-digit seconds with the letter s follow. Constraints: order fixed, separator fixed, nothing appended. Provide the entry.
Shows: 1h22
